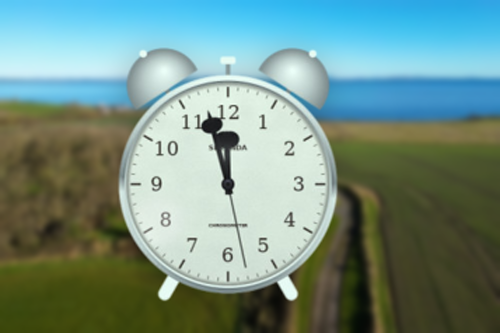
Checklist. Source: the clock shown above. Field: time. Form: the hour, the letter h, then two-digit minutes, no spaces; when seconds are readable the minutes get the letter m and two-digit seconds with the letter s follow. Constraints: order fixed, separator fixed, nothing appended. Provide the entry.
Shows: 11h57m28s
